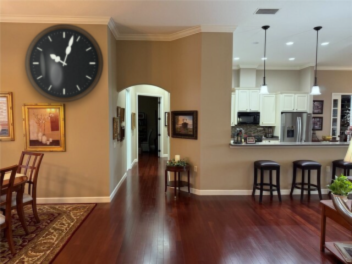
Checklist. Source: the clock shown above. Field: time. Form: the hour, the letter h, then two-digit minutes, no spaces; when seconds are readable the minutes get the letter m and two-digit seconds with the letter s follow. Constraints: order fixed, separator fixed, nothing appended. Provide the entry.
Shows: 10h03
